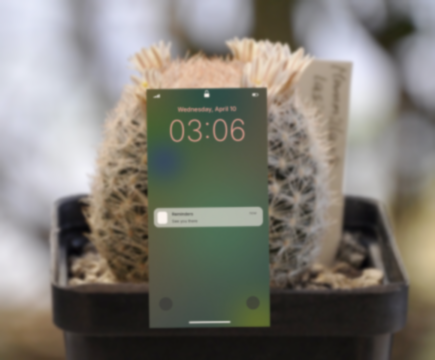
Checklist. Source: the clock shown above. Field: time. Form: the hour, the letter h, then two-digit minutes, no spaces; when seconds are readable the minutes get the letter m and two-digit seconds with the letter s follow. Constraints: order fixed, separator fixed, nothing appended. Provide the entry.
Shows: 3h06
